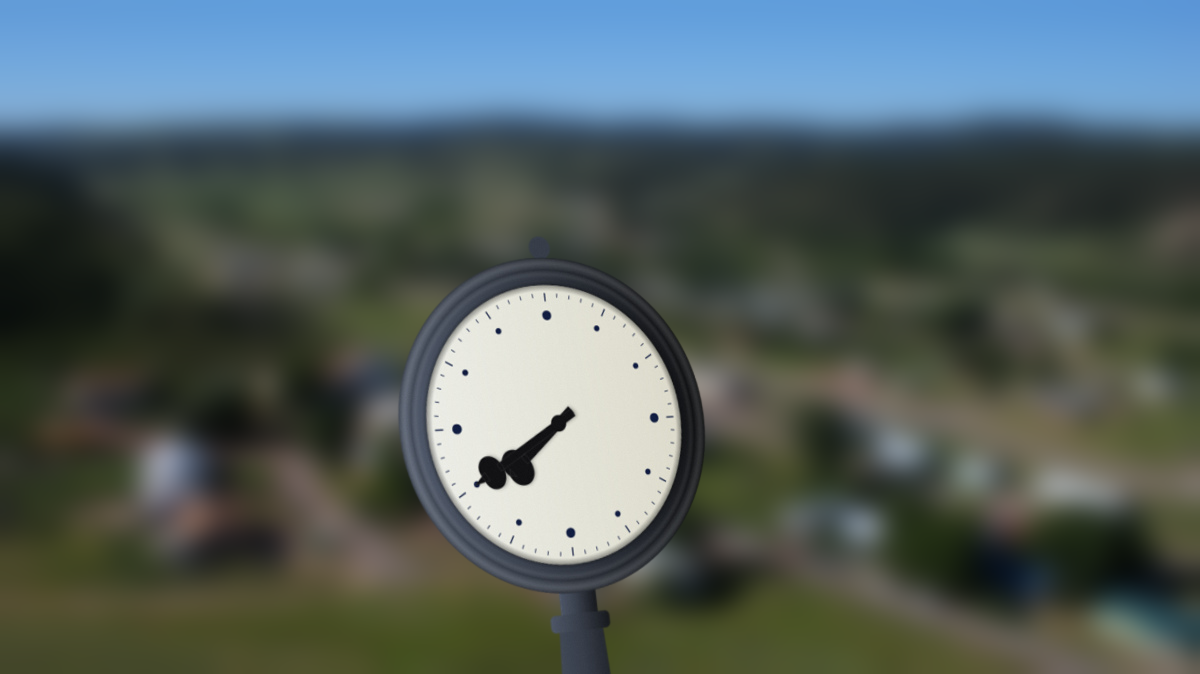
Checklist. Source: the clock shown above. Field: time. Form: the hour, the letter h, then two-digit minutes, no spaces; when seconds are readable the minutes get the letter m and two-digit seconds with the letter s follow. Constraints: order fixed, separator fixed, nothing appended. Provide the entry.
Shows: 7h40
